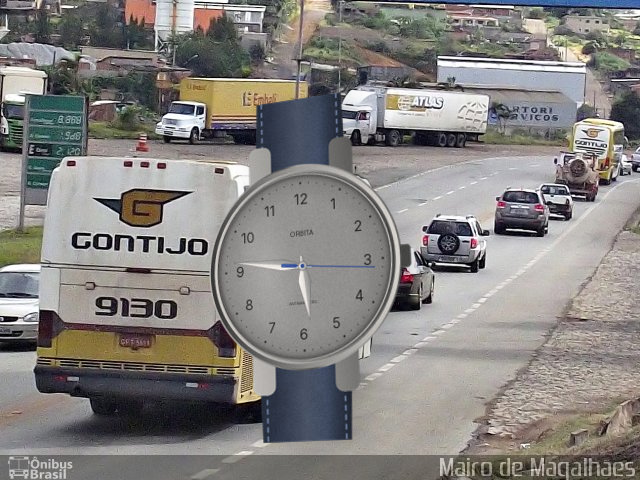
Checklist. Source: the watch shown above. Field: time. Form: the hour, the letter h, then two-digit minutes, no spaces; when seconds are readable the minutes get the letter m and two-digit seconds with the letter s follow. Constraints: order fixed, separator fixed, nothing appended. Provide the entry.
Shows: 5h46m16s
